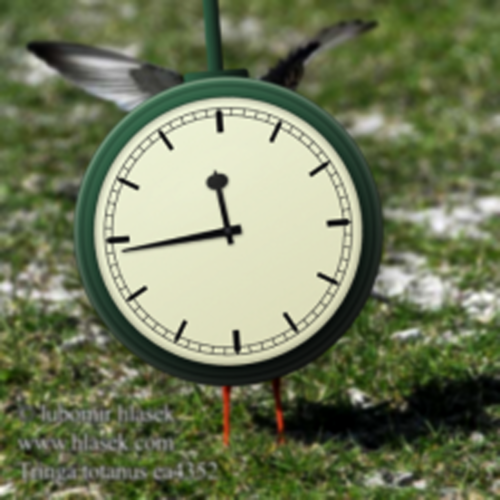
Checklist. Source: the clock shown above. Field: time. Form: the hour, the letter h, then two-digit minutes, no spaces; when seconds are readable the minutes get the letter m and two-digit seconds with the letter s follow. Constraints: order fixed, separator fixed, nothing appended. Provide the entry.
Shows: 11h44
